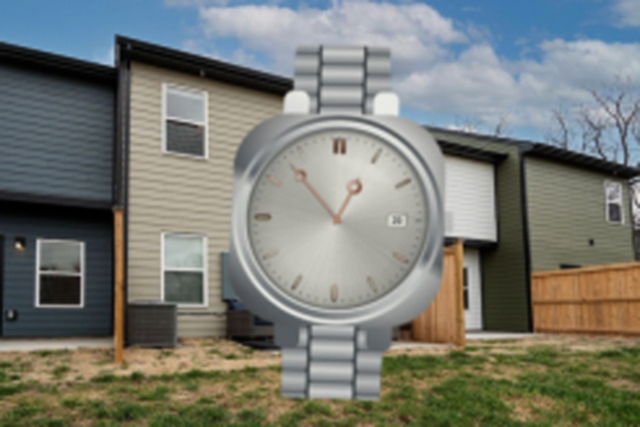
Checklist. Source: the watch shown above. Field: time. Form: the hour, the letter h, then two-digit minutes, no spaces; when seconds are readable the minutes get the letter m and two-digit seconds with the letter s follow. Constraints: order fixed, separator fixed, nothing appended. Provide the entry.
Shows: 12h53
